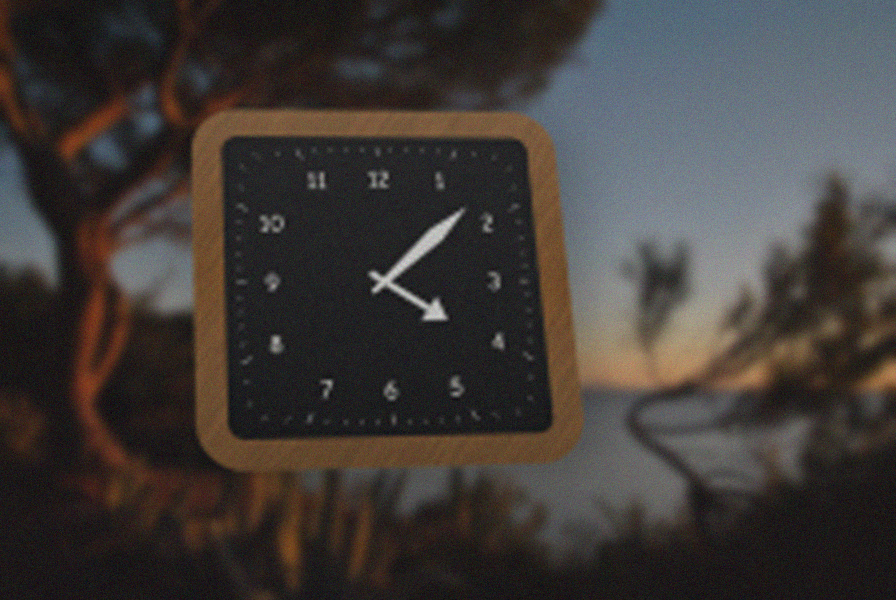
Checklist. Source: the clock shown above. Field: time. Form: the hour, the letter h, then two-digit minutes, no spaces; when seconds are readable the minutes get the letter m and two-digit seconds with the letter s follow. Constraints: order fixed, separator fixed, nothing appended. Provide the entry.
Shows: 4h08
